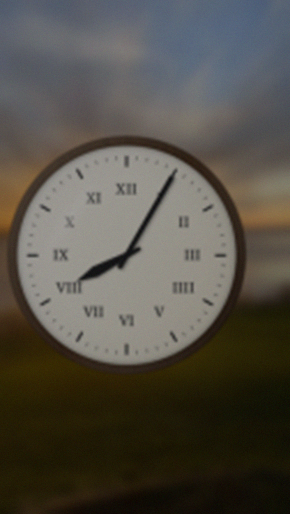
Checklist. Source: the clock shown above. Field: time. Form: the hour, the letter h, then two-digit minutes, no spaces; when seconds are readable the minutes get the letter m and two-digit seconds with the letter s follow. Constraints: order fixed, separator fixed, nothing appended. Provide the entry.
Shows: 8h05
